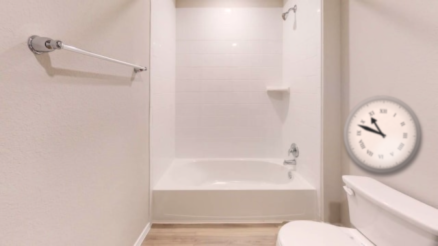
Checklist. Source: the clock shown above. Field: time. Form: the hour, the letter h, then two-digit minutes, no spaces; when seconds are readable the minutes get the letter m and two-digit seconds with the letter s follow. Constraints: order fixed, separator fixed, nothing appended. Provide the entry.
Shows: 10h48
